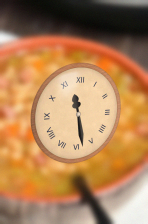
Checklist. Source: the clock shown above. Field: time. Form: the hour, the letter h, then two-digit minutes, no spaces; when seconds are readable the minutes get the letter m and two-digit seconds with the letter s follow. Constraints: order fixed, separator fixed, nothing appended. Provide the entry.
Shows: 11h28
